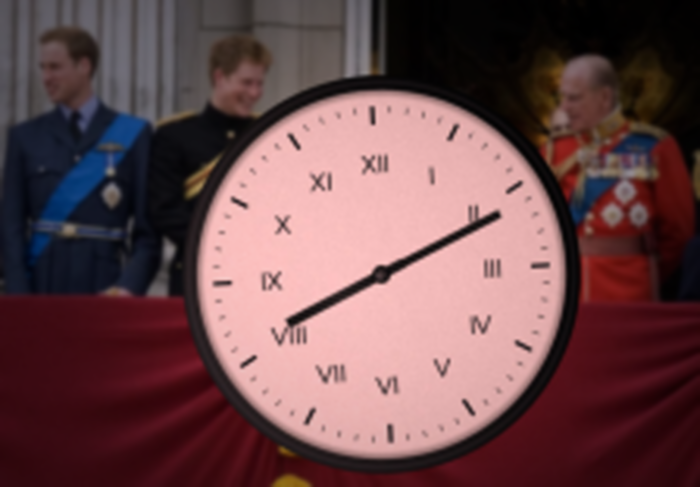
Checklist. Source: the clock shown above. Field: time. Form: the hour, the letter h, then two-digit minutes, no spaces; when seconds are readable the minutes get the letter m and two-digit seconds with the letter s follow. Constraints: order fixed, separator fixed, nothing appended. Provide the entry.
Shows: 8h11
